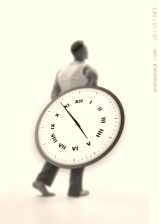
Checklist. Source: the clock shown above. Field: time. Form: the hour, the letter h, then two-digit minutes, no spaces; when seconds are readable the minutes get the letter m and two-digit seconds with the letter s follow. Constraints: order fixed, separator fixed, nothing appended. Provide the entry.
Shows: 4h54
